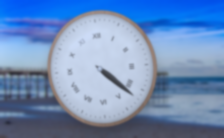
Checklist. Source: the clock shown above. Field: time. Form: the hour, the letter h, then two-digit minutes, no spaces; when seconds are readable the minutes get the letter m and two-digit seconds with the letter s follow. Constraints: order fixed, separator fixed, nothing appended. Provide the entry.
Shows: 4h22
